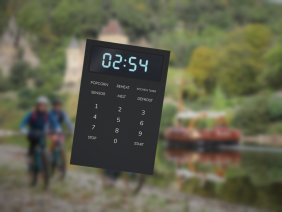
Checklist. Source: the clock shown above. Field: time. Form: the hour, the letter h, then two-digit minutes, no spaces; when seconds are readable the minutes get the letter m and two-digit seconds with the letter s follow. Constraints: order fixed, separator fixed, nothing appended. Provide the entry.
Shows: 2h54
